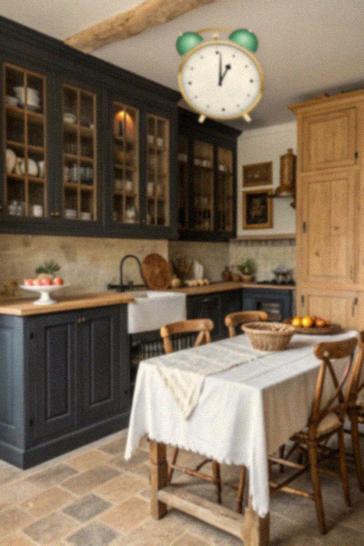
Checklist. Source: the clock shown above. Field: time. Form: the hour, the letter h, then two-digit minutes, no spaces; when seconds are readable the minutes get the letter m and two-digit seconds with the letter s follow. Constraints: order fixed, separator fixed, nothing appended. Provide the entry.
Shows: 1h01
